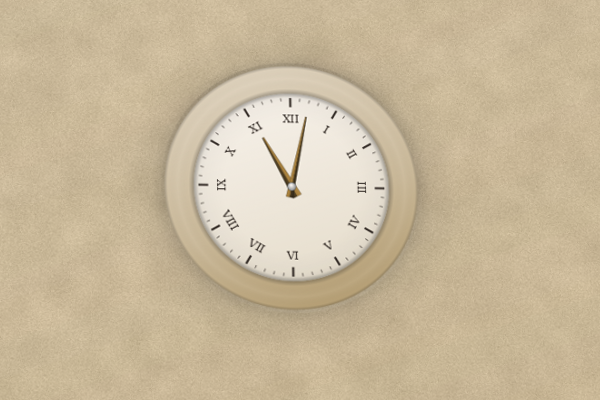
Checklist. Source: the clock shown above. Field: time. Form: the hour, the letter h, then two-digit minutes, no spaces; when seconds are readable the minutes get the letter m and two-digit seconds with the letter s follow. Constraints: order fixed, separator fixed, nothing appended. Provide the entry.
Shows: 11h02
